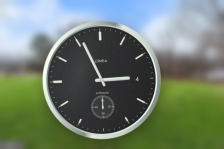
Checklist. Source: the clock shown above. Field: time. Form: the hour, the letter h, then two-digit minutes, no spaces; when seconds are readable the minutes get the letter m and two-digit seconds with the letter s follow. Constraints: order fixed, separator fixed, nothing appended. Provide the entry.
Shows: 2h56
